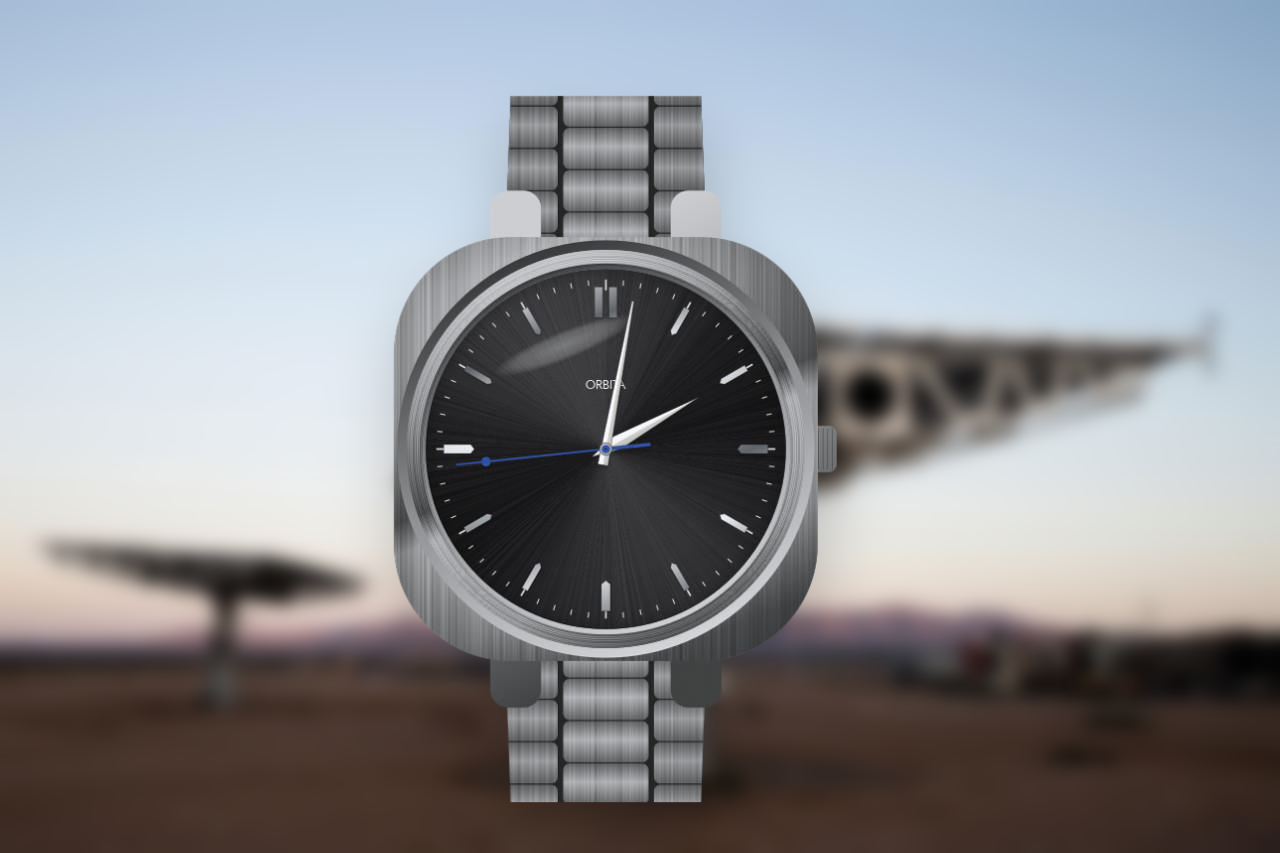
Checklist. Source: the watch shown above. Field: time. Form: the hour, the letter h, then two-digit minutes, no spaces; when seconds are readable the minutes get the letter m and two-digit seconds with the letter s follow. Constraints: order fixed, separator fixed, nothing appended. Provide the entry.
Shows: 2h01m44s
